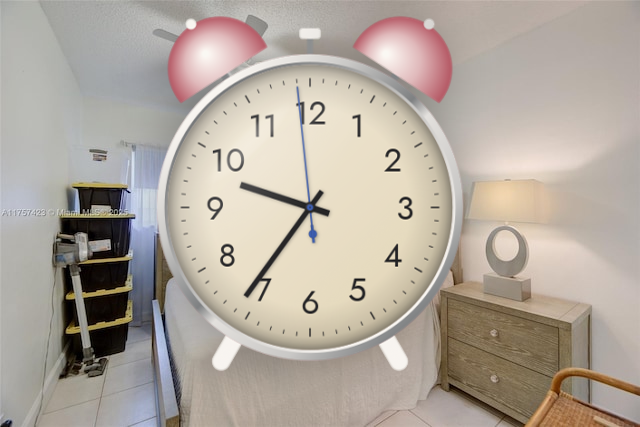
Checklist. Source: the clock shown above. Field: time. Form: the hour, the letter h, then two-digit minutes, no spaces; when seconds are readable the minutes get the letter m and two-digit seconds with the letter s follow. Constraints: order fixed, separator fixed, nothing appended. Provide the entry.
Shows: 9h35m59s
